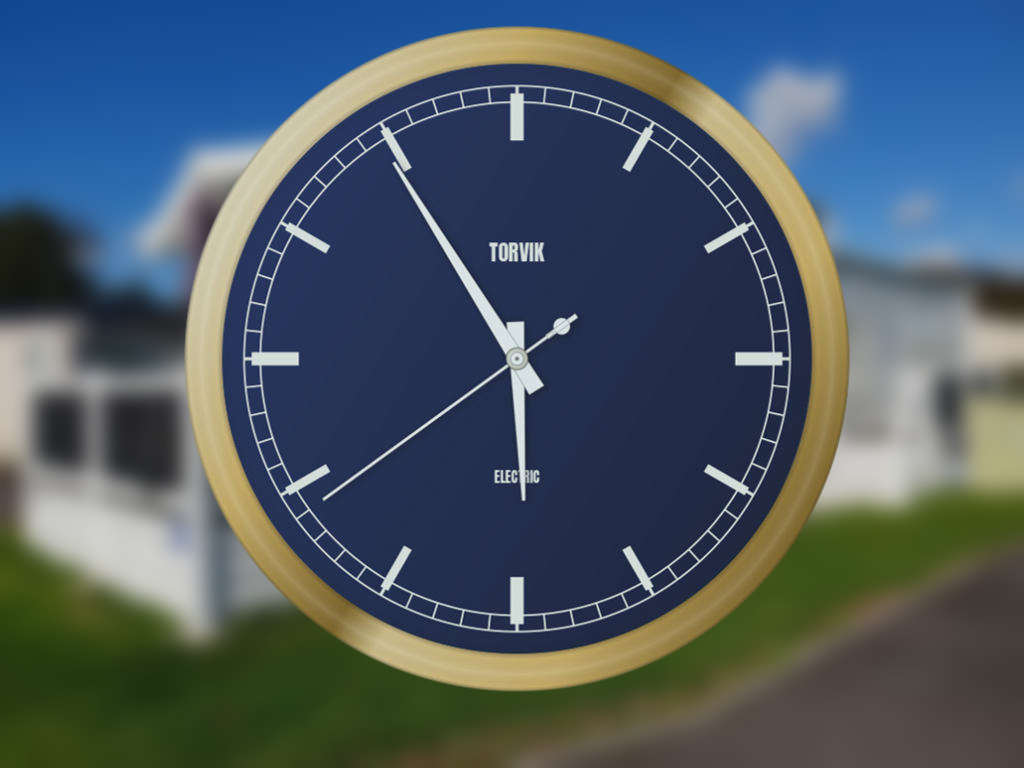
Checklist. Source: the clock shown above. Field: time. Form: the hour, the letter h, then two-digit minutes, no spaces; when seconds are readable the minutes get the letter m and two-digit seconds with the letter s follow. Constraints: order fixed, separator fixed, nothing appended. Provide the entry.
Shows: 5h54m39s
